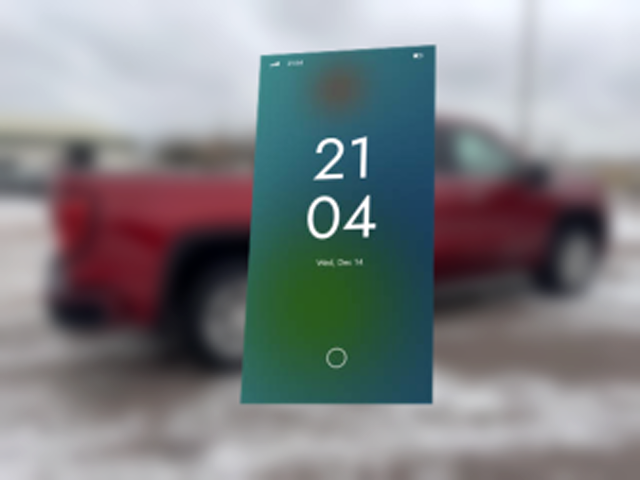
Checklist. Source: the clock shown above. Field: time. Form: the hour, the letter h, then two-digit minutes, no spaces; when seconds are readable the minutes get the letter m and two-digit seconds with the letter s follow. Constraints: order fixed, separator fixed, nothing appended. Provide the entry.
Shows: 21h04
